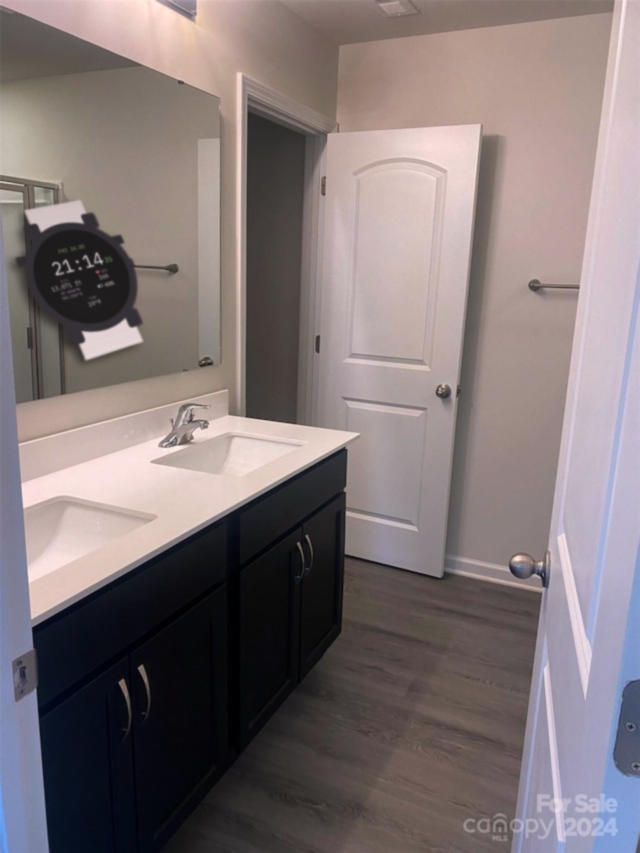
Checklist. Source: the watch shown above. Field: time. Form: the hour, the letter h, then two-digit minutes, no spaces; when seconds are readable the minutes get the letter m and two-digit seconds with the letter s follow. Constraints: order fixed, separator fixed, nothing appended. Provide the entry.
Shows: 21h14
